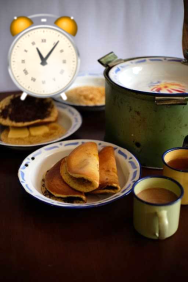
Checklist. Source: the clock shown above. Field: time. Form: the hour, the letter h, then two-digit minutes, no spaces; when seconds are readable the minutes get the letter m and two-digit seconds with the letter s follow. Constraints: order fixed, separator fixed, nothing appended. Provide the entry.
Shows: 11h06
